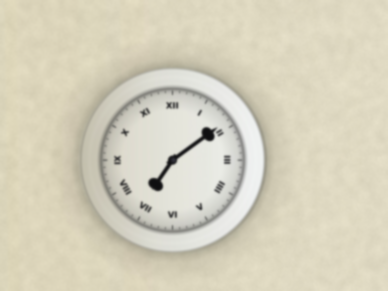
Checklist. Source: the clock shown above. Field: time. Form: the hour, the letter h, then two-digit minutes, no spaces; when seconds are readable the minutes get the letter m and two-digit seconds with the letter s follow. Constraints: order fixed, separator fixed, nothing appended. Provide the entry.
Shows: 7h09
